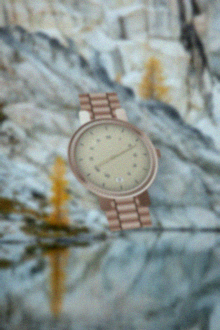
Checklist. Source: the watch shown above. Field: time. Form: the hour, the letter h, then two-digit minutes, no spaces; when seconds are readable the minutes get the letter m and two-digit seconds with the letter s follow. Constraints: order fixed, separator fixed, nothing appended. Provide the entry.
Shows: 8h11
